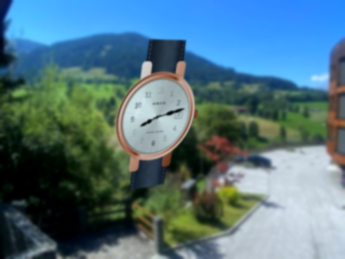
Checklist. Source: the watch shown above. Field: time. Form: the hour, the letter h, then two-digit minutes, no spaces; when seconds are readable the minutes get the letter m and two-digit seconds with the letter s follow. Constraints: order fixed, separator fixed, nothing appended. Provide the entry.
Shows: 8h13
